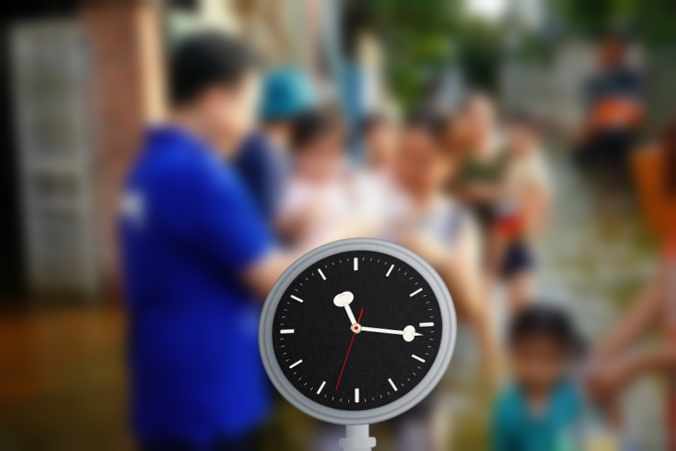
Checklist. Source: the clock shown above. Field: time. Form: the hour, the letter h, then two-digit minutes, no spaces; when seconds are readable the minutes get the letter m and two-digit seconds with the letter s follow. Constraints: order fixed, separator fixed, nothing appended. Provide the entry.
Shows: 11h16m33s
